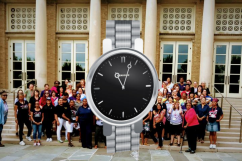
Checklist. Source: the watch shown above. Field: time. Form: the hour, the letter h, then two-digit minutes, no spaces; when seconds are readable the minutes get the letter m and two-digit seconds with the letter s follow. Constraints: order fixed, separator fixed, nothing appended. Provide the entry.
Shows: 11h03
